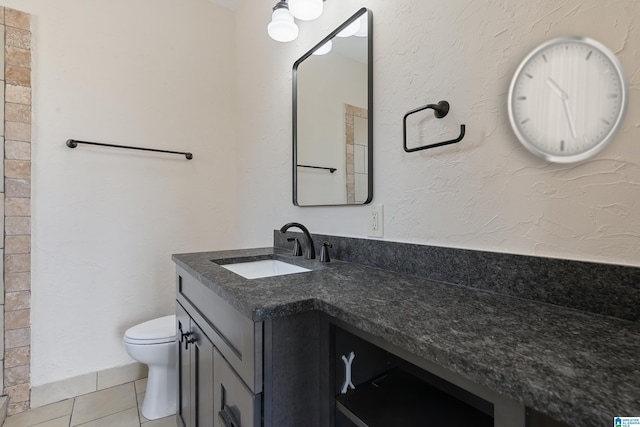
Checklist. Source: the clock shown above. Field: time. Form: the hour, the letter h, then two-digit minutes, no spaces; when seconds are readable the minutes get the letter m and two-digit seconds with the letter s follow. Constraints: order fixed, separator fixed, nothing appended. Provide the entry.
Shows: 10h27
